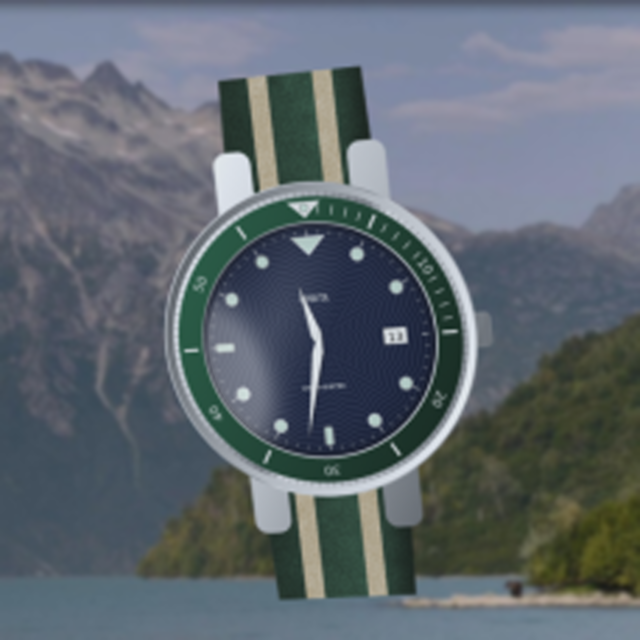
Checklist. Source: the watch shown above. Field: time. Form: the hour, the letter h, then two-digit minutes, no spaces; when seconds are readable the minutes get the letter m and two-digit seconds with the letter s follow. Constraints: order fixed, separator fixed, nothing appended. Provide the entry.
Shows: 11h32
